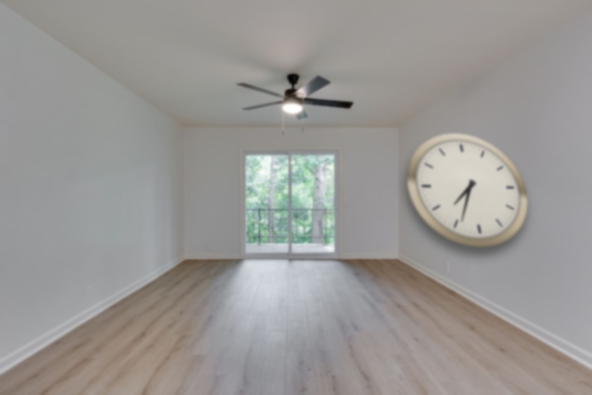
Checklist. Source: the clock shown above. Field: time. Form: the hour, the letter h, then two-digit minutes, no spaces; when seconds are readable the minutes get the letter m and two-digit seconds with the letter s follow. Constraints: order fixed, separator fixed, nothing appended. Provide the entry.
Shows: 7h34
